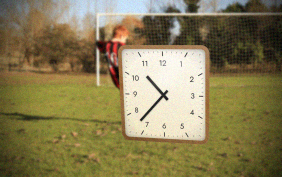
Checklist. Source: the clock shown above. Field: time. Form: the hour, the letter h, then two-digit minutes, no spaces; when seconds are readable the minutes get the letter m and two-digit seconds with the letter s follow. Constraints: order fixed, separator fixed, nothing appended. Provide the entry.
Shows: 10h37
